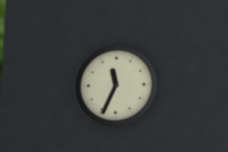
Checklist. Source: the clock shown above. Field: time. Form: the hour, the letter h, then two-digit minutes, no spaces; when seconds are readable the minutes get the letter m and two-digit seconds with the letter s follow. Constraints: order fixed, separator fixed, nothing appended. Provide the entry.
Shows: 11h34
